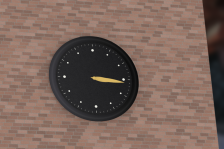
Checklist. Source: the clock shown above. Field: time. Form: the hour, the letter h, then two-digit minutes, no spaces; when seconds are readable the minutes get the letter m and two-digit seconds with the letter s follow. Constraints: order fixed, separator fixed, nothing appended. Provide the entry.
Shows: 3h16
